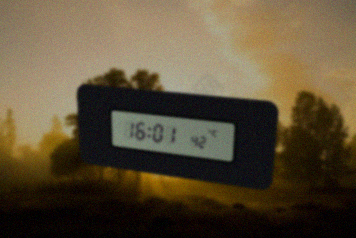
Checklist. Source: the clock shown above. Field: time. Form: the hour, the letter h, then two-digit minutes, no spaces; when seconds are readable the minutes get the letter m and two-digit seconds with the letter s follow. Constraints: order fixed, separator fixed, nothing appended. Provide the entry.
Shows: 16h01
